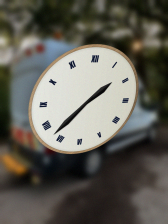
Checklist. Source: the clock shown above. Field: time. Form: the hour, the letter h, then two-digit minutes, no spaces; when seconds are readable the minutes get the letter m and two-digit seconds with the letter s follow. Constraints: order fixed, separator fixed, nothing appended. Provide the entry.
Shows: 1h37
